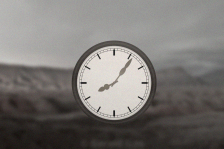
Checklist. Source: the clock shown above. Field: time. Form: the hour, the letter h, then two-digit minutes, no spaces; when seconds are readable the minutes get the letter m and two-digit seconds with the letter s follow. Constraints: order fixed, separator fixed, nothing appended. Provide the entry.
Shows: 8h06
